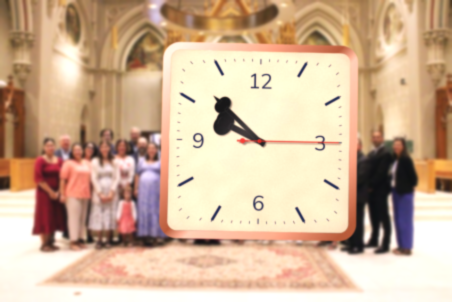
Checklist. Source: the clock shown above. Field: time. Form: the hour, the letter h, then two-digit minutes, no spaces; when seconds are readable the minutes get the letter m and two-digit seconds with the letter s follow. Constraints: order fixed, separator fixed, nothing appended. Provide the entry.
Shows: 9h52m15s
